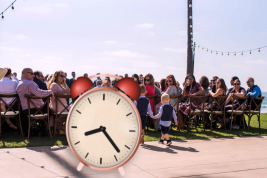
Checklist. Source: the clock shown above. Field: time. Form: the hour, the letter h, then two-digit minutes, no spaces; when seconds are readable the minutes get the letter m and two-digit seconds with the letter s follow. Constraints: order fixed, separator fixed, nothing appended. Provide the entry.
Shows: 8h23
